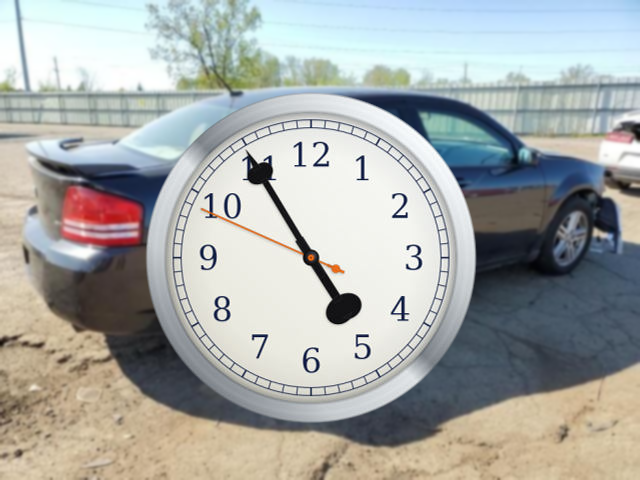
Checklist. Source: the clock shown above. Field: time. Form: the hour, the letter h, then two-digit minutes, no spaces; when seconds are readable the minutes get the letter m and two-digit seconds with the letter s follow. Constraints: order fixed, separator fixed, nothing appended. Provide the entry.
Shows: 4h54m49s
